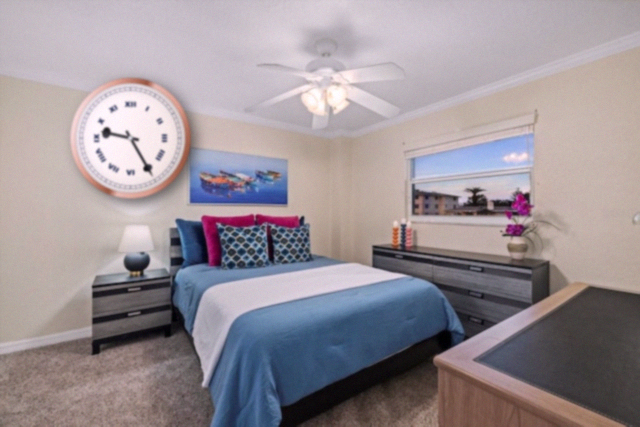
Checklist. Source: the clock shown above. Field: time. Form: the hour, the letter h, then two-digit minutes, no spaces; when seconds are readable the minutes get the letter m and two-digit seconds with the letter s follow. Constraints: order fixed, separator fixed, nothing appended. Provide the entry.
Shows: 9h25
